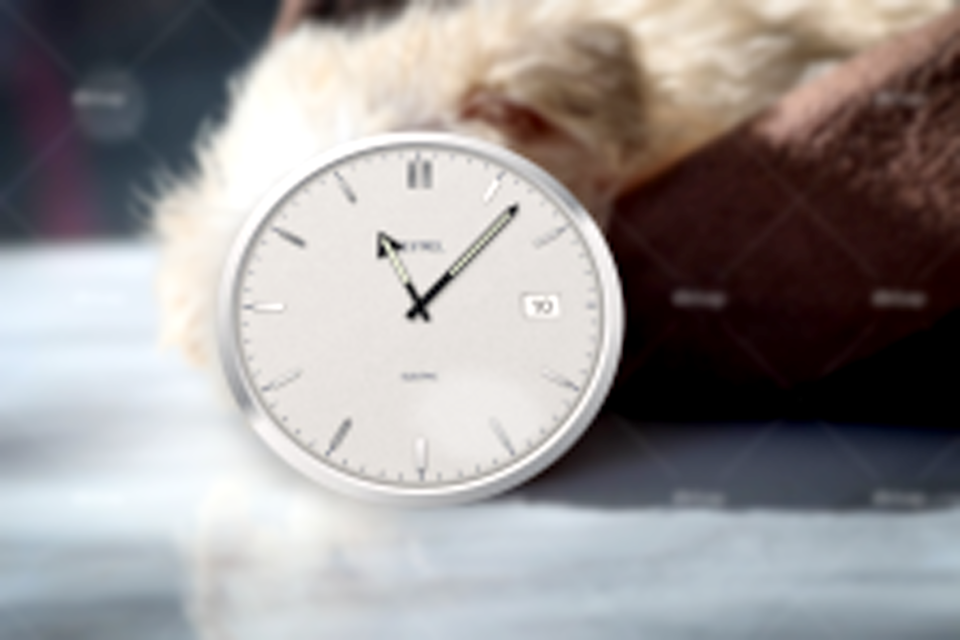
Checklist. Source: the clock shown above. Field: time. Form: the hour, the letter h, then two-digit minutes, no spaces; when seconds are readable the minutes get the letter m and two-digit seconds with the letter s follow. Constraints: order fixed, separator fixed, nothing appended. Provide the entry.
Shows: 11h07
